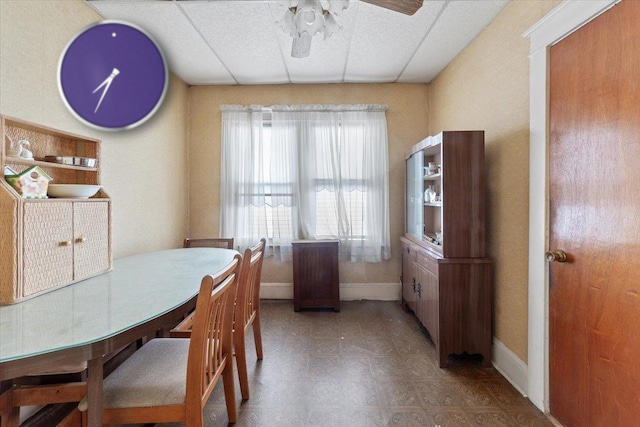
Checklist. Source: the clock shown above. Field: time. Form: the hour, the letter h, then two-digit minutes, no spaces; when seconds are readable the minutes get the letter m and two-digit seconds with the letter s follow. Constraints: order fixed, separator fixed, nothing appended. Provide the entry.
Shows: 7h34
